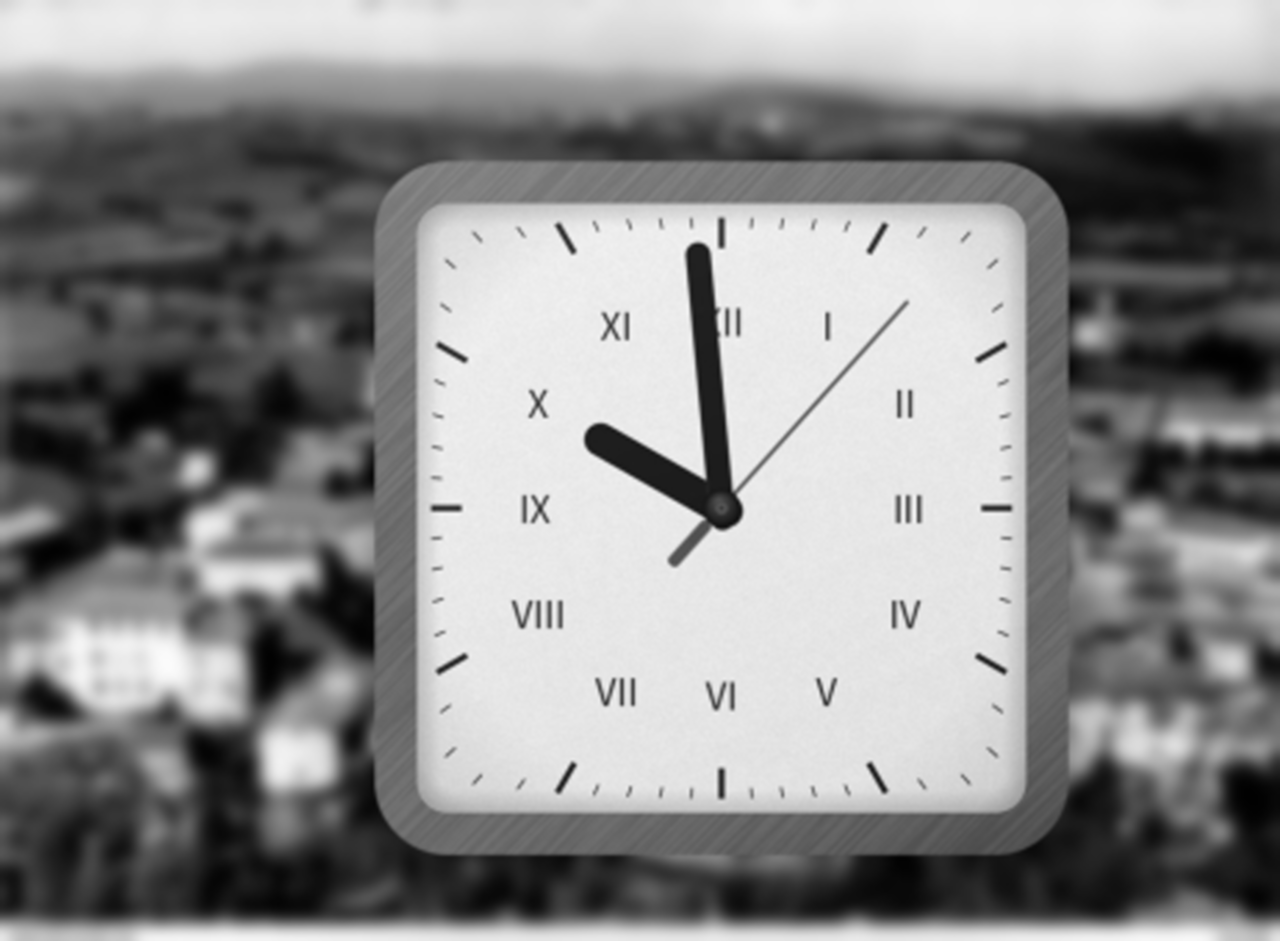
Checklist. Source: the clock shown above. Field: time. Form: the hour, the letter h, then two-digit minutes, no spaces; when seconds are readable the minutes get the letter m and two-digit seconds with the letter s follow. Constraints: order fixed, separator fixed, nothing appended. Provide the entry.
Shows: 9h59m07s
